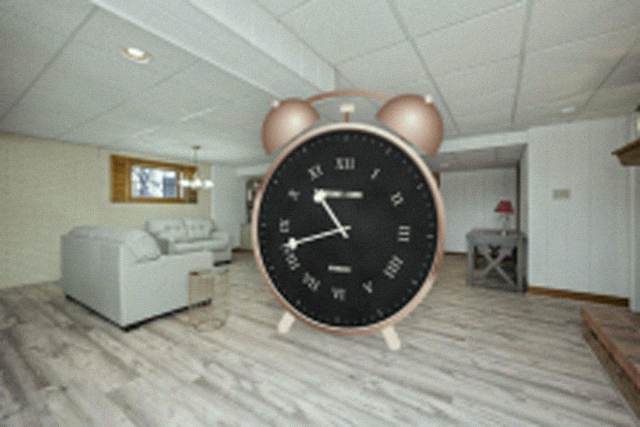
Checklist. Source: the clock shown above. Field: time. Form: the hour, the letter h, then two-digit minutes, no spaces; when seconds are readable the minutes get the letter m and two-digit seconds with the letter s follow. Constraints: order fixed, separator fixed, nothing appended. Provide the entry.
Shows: 10h42
